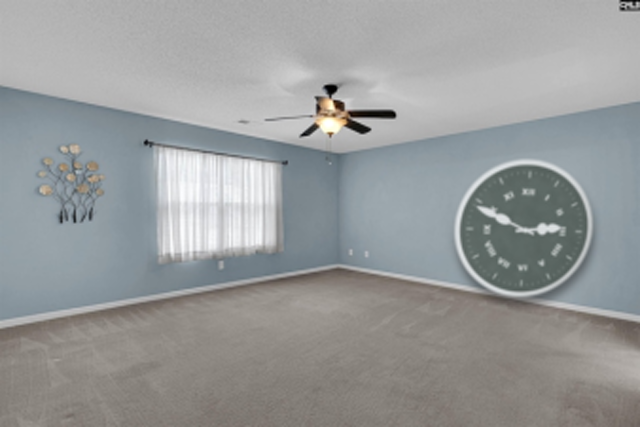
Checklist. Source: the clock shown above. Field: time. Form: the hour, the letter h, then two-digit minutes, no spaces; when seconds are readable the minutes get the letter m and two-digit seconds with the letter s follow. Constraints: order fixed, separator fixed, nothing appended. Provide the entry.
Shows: 2h49
